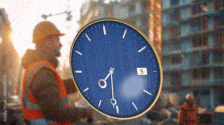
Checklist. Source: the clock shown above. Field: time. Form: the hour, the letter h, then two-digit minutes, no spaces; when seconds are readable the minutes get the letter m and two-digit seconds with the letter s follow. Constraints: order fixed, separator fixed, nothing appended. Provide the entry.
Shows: 7h31
